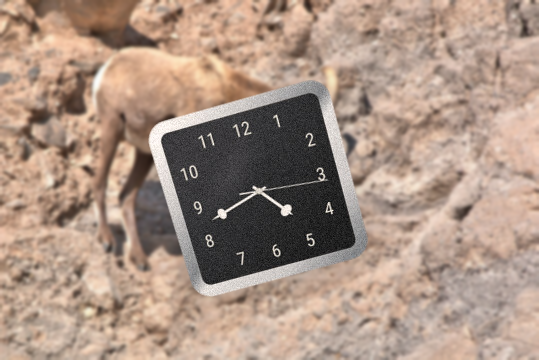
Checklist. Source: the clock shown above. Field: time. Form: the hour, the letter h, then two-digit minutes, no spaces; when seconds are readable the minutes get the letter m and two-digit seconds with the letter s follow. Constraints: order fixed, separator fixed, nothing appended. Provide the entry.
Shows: 4h42m16s
